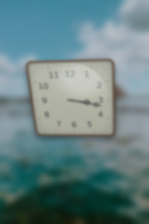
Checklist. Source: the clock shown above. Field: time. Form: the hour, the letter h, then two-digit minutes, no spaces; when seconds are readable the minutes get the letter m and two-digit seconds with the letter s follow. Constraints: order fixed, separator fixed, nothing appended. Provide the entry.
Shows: 3h17
